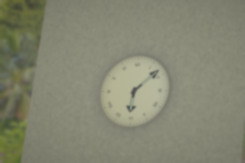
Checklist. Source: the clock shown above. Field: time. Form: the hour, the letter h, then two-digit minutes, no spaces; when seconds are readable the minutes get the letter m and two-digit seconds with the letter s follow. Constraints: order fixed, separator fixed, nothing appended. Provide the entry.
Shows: 6h08
